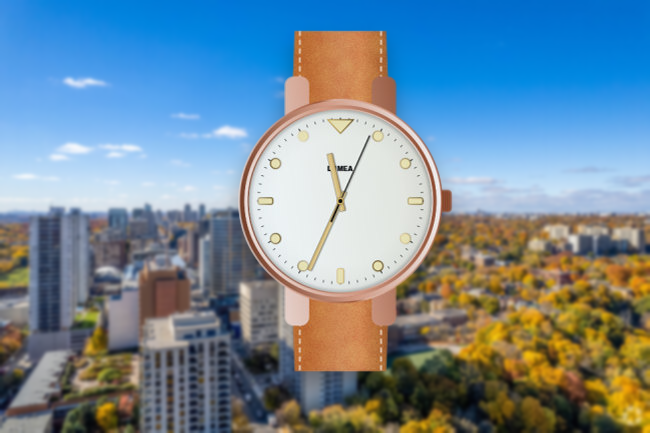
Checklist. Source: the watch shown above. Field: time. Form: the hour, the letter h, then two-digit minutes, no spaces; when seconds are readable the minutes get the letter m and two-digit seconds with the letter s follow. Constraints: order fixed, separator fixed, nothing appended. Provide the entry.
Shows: 11h34m04s
